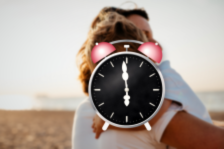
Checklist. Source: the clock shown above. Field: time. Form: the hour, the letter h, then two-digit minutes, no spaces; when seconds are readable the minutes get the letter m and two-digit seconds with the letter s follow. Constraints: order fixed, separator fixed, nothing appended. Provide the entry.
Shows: 5h59
